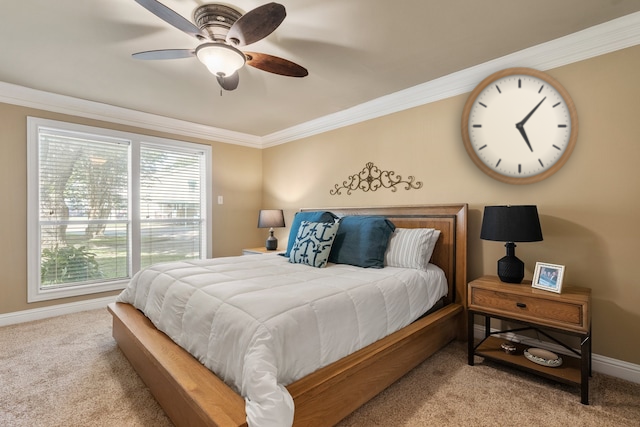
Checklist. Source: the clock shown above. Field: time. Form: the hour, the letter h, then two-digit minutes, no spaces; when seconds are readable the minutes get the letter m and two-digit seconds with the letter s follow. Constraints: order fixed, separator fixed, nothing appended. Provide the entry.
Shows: 5h07
